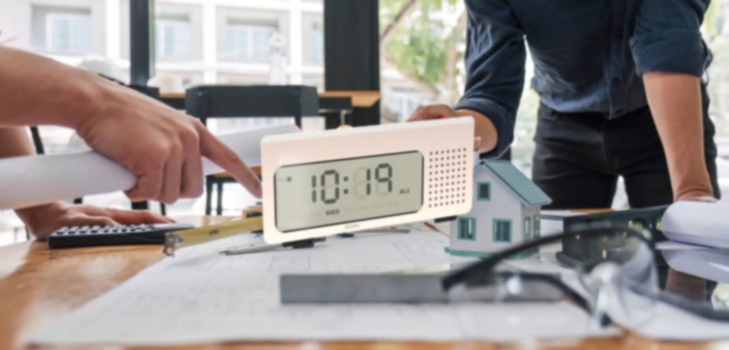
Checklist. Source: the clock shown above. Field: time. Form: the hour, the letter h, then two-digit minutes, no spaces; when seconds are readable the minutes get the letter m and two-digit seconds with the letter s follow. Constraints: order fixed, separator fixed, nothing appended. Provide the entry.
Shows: 10h19
